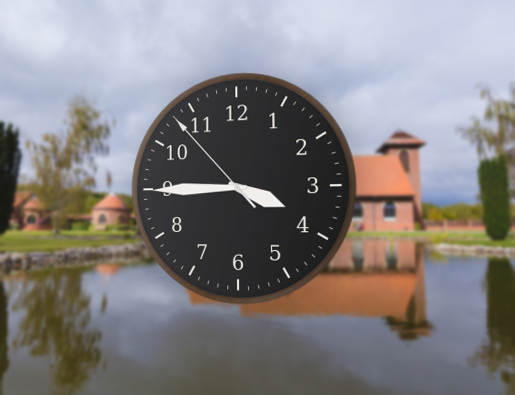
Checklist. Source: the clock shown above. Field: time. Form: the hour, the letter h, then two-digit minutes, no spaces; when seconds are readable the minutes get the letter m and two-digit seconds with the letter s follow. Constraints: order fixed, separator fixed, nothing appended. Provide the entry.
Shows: 3h44m53s
